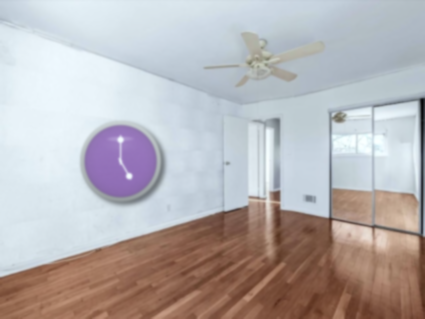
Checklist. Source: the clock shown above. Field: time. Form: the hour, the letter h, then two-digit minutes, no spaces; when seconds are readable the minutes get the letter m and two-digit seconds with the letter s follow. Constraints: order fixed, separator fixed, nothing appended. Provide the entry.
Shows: 5h00
